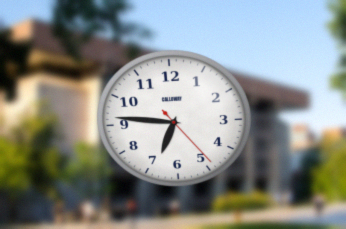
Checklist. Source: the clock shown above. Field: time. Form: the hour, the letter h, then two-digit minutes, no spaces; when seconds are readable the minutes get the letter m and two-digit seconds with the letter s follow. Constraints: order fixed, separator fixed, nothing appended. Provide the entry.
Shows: 6h46m24s
